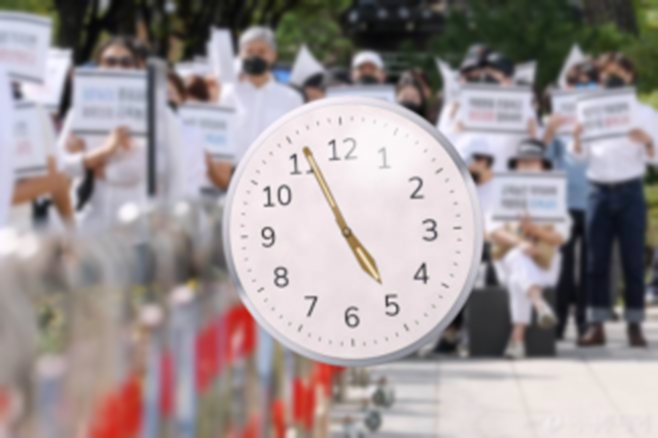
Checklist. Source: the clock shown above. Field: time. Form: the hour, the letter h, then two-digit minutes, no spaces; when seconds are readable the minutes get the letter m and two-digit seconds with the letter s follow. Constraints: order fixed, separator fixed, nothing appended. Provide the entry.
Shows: 4h56
